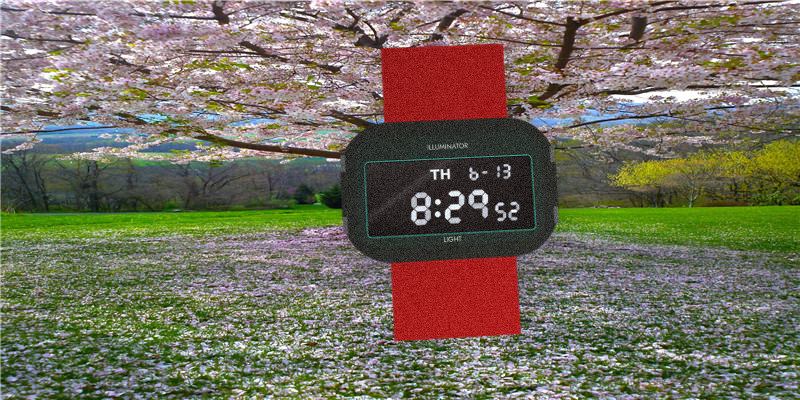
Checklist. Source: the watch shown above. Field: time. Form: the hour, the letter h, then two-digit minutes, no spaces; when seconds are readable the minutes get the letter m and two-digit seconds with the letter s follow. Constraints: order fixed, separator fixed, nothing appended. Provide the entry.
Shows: 8h29m52s
